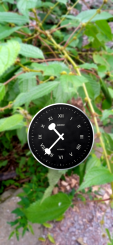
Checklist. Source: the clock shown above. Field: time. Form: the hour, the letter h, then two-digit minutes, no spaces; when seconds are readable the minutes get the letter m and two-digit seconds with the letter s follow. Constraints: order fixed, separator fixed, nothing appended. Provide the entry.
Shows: 10h37
